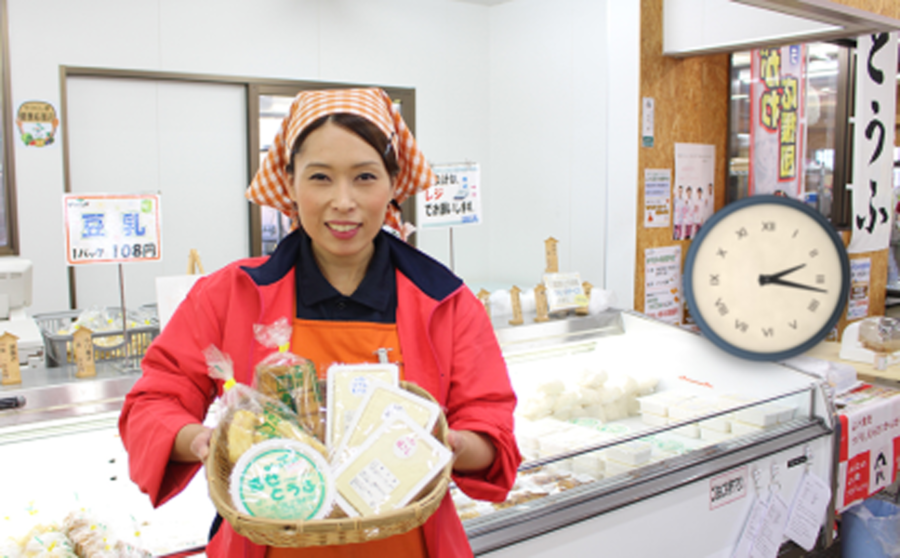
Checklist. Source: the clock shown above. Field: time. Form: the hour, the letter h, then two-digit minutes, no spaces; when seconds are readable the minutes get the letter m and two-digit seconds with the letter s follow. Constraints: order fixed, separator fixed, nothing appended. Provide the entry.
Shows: 2h17
